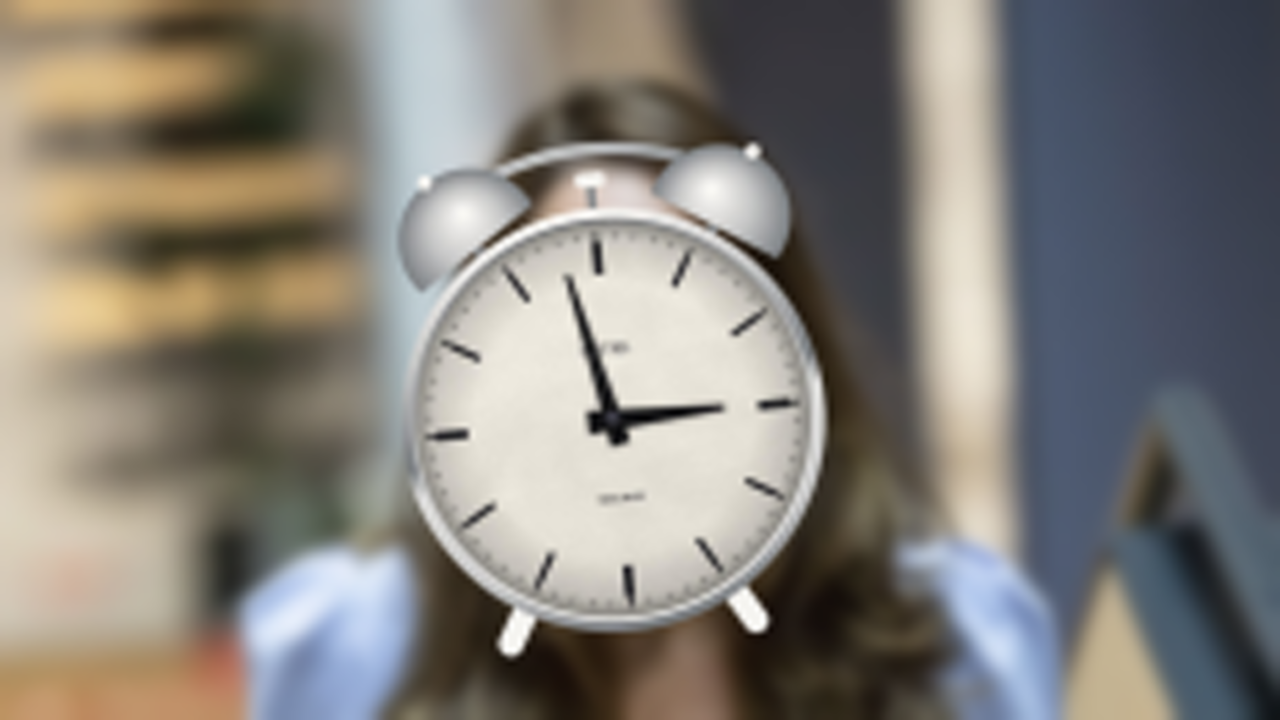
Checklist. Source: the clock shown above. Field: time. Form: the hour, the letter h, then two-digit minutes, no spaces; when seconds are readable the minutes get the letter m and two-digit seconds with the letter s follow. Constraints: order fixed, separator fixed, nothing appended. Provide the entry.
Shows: 2h58
